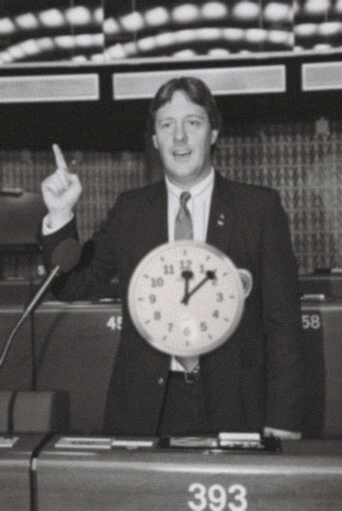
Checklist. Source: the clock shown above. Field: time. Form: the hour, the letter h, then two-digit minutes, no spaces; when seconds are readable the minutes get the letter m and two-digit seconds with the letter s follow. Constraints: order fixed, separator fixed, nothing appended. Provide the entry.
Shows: 12h08
